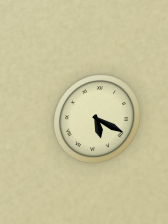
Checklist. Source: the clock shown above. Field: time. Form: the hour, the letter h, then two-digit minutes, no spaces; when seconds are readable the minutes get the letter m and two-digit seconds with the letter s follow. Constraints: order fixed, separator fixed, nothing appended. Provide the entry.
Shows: 5h19
